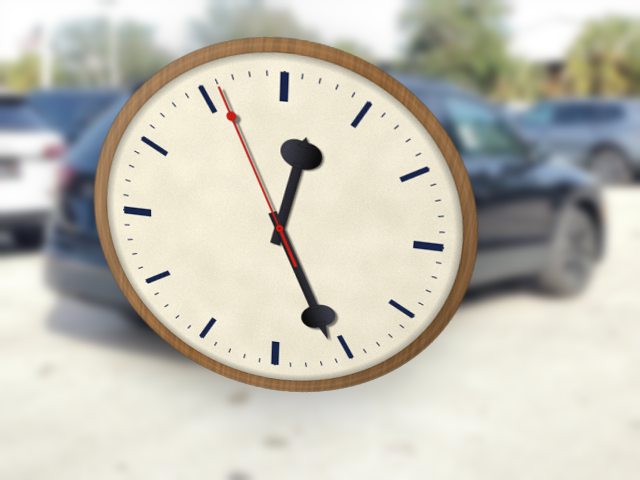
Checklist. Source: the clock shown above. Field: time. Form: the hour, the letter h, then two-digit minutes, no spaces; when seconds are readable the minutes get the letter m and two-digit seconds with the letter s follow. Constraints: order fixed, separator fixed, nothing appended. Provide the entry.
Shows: 12h25m56s
